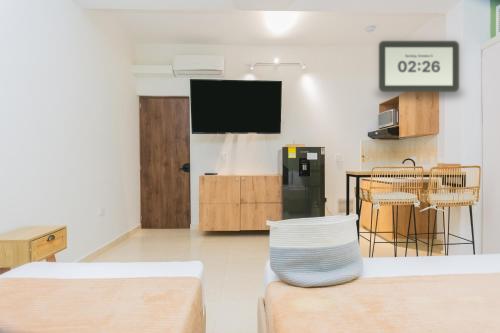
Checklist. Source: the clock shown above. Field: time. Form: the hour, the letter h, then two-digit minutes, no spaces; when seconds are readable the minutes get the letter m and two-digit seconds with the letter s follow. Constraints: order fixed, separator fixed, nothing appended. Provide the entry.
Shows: 2h26
